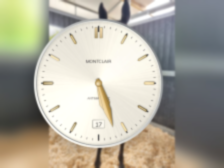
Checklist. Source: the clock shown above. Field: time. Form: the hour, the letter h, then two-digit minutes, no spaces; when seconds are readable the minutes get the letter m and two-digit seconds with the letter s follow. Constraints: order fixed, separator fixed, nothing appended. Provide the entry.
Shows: 5h27
